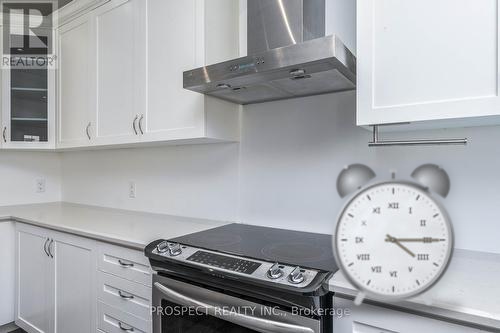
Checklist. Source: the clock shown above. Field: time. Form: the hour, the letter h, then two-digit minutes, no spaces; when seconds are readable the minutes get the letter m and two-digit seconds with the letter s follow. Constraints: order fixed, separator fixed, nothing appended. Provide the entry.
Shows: 4h15
